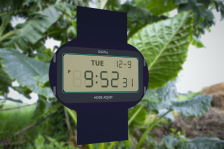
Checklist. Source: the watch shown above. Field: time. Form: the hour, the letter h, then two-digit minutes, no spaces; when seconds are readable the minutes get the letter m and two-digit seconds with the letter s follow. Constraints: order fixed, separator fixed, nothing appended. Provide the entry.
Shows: 9h52m31s
